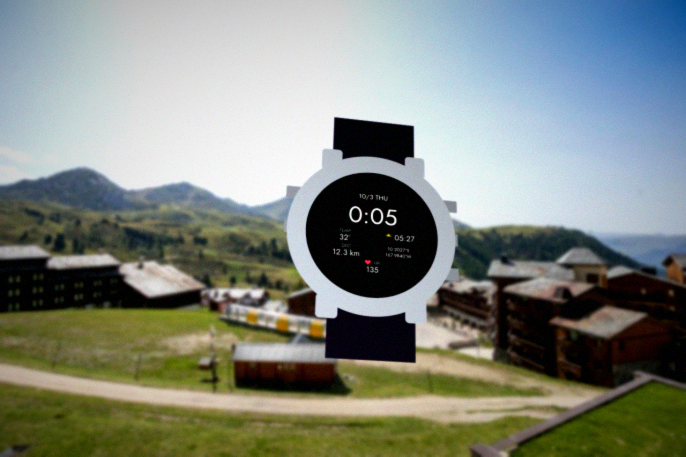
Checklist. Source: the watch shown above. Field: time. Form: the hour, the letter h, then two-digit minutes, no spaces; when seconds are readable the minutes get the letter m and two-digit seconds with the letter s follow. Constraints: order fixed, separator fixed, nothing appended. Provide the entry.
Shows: 0h05
